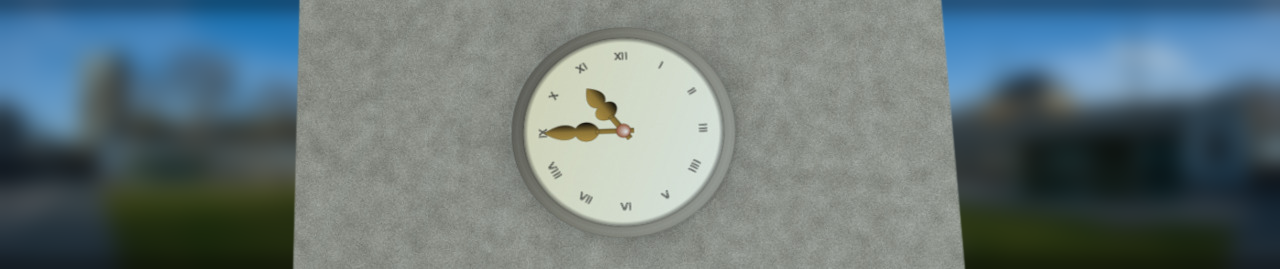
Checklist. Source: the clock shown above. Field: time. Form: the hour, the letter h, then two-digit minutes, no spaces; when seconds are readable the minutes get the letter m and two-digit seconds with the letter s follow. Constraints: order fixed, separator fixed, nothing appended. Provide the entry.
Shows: 10h45
